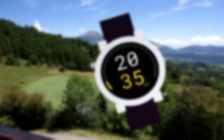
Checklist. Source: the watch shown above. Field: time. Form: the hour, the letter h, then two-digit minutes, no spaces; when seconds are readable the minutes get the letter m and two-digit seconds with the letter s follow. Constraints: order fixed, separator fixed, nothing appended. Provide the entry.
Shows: 20h35
